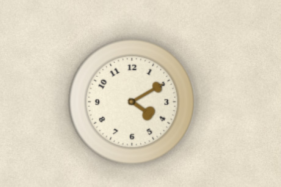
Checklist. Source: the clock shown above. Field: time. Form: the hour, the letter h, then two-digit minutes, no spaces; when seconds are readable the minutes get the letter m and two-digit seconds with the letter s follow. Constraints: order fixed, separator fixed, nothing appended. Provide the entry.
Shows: 4h10
